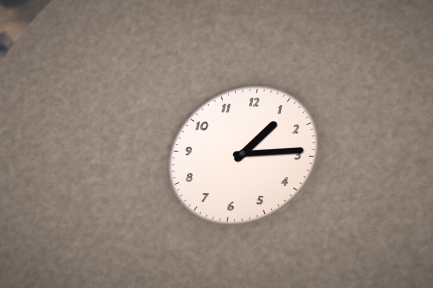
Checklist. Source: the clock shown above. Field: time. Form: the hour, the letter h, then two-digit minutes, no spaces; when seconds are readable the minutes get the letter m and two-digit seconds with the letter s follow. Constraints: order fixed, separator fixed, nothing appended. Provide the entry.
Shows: 1h14
